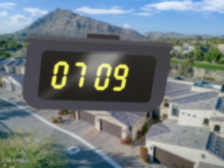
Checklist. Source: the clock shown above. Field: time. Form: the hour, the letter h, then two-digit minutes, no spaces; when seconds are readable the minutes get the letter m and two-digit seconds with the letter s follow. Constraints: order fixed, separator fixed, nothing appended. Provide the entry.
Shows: 7h09
